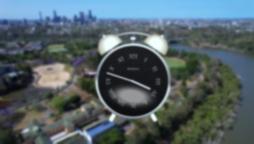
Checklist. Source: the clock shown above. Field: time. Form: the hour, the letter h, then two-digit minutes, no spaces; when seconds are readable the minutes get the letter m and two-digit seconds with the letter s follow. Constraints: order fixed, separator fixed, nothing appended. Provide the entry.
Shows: 3h48
